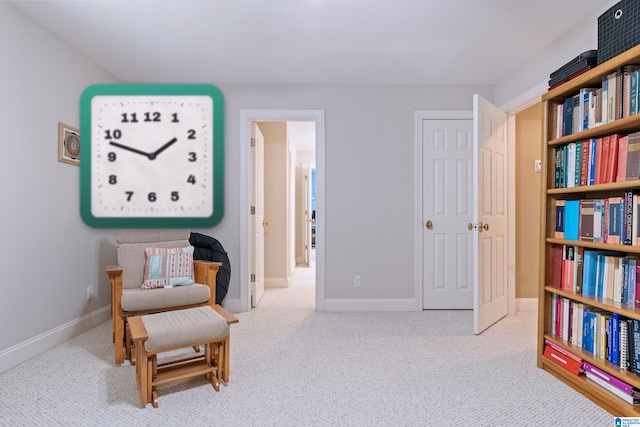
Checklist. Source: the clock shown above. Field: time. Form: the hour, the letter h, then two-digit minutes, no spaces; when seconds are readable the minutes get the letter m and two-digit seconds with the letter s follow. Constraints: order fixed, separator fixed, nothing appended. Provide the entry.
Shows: 1h48
